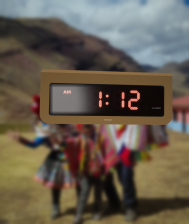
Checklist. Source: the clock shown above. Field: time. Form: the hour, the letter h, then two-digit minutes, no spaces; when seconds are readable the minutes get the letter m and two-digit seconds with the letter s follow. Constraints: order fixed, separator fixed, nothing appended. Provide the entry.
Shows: 1h12
